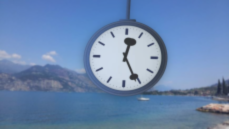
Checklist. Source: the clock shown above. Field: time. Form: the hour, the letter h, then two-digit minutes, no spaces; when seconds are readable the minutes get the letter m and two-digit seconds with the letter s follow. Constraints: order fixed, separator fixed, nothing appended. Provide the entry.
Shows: 12h26
